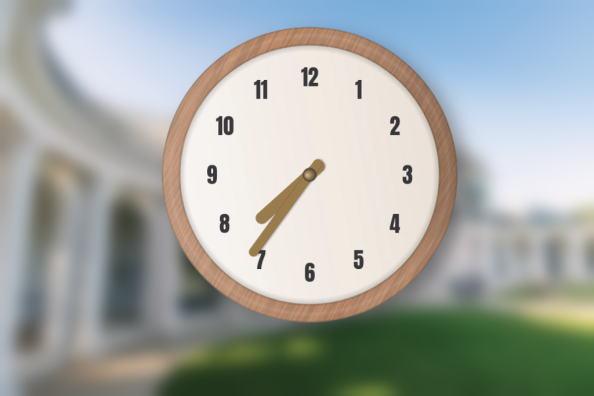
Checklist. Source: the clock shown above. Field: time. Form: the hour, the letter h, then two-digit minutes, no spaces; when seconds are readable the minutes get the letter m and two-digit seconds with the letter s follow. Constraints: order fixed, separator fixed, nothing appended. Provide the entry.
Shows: 7h36
